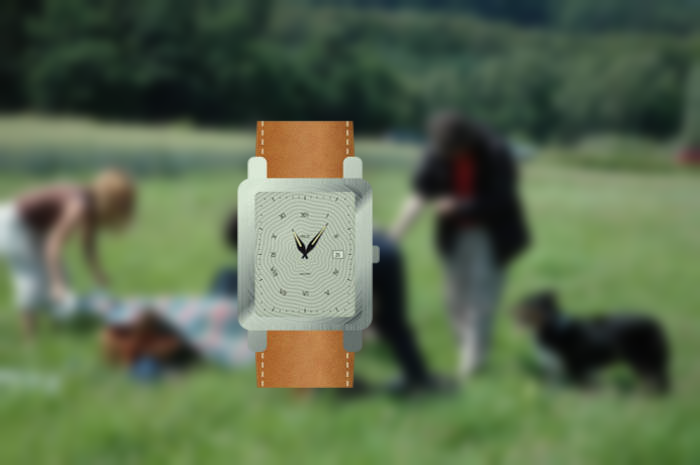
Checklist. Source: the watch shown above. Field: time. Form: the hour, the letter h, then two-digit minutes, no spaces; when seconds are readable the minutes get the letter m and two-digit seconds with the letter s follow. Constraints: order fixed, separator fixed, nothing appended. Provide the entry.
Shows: 11h06
